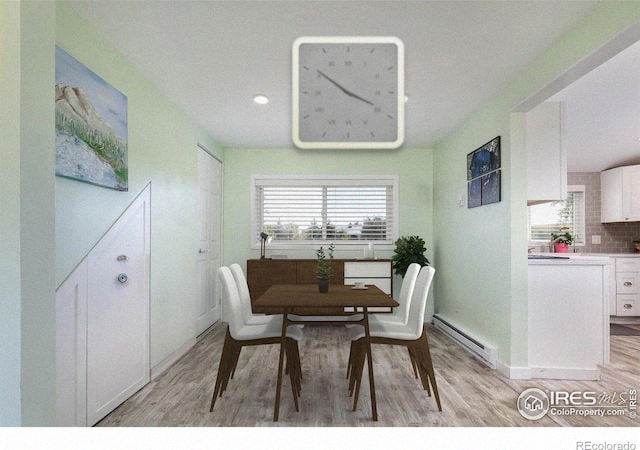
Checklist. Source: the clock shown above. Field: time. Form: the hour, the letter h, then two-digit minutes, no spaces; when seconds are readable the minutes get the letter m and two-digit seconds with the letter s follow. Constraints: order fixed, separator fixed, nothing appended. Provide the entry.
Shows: 3h51
